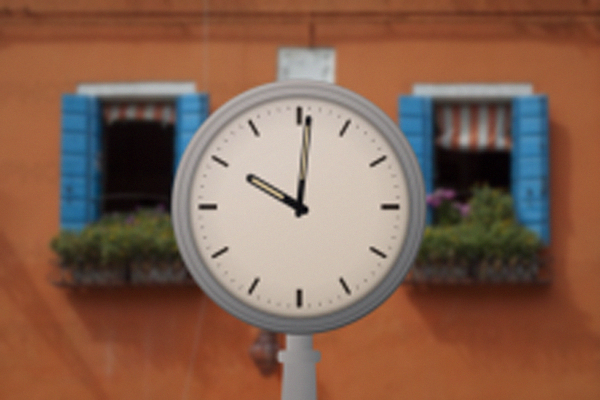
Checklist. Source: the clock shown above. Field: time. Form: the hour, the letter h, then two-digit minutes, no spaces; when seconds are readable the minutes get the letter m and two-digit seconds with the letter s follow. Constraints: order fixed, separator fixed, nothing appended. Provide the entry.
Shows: 10h01
